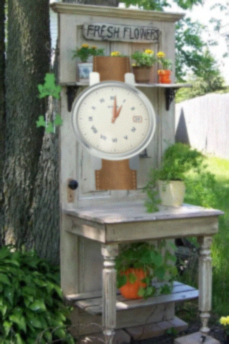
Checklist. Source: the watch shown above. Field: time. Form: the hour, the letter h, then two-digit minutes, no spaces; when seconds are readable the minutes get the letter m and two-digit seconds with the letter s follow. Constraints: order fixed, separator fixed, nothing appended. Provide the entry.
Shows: 1h01
